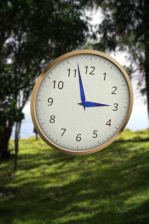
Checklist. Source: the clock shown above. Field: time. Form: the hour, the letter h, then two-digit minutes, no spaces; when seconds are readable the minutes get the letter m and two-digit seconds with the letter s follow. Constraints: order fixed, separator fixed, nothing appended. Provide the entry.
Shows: 2h57
